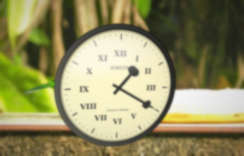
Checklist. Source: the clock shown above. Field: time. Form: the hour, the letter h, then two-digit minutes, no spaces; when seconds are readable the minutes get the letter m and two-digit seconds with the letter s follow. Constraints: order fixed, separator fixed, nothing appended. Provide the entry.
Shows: 1h20
